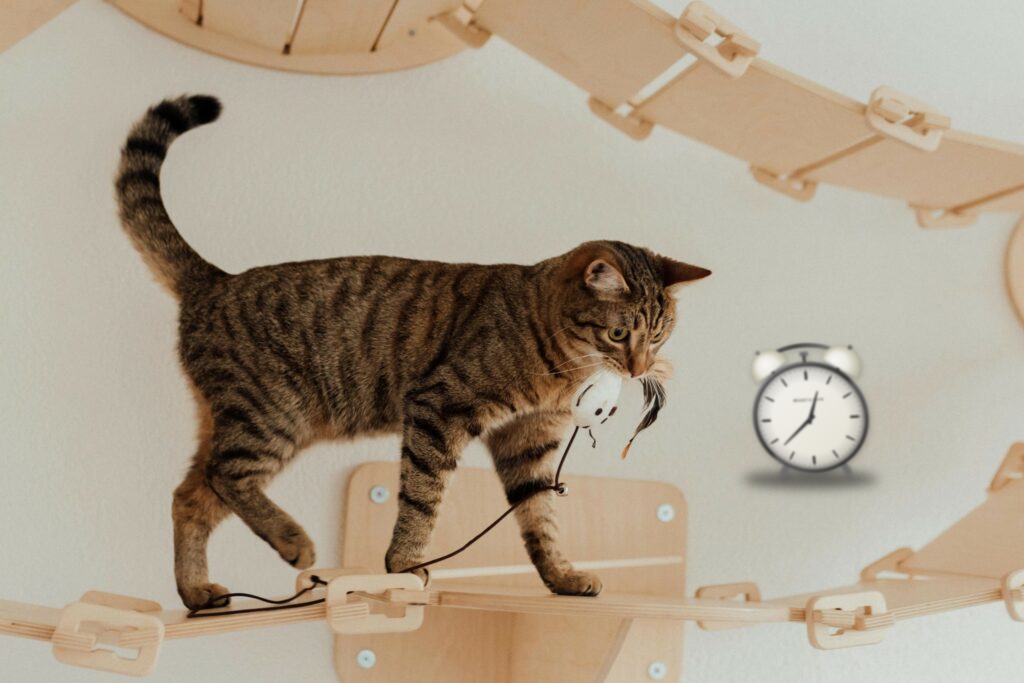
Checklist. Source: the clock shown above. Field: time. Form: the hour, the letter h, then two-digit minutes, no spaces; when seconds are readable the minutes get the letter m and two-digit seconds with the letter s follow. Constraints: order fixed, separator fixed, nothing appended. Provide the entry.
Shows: 12h38
